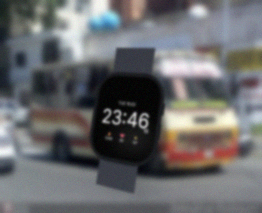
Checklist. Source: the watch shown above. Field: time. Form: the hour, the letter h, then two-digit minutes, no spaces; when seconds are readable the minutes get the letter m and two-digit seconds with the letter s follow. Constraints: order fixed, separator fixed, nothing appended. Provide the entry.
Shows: 23h46
